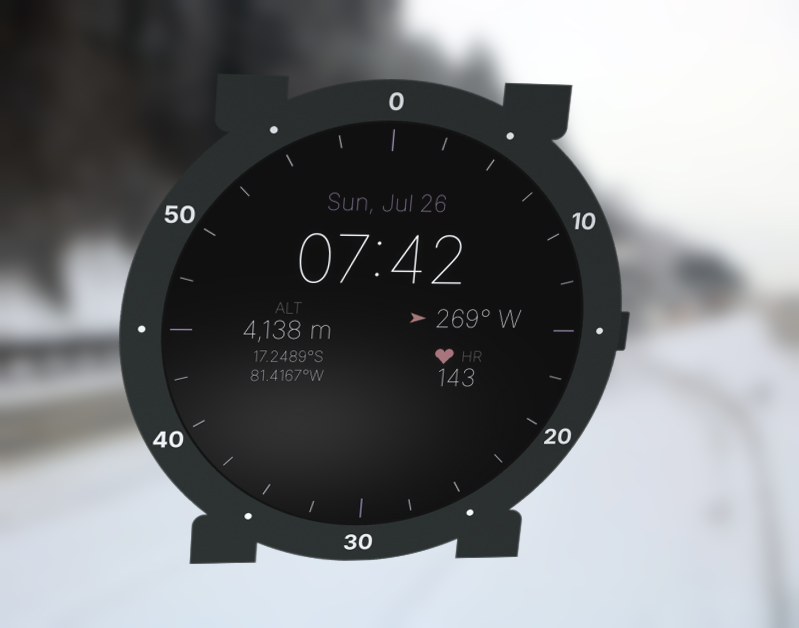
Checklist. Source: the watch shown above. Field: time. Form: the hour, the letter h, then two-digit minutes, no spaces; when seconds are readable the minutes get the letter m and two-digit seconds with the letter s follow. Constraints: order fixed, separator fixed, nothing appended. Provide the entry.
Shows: 7h42
